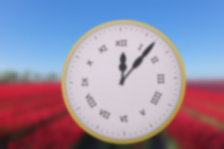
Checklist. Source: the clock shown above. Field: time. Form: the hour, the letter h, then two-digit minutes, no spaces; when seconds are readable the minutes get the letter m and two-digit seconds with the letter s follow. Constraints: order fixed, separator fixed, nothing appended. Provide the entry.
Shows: 12h07
